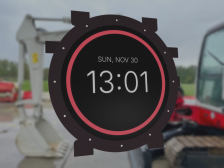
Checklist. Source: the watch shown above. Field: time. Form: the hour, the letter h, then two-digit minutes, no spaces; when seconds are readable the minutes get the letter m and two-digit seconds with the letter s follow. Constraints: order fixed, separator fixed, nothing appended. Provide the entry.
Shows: 13h01
